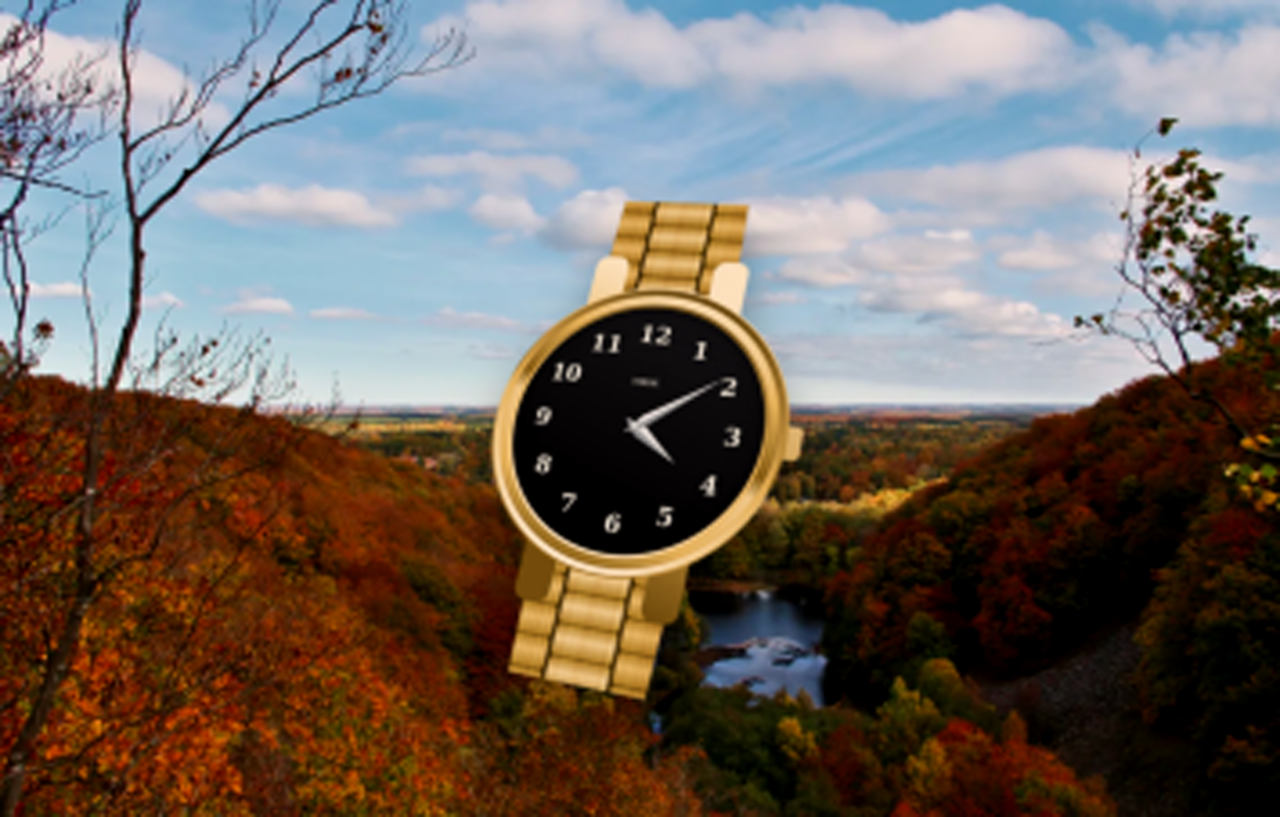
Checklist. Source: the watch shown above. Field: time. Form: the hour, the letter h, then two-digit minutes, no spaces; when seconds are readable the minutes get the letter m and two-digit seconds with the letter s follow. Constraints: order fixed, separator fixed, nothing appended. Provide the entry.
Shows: 4h09
